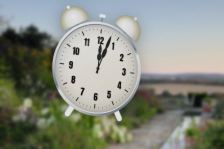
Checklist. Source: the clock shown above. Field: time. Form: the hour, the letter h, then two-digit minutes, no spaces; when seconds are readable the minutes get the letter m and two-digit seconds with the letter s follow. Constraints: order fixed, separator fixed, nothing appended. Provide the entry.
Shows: 12h03
